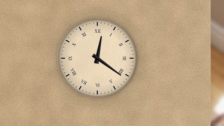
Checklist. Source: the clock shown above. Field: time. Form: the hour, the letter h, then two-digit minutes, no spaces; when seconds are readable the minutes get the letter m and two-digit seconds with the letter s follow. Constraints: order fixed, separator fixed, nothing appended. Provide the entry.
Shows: 12h21
